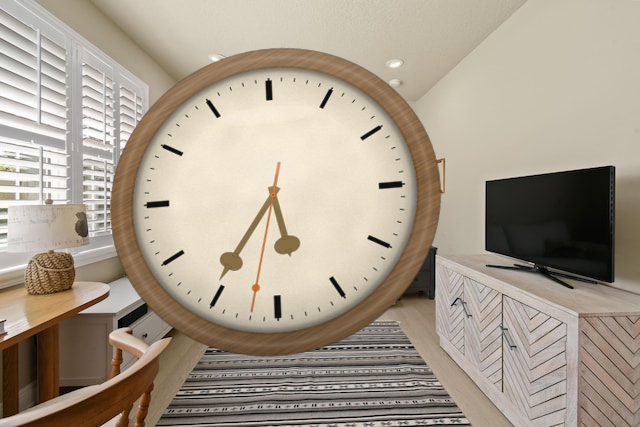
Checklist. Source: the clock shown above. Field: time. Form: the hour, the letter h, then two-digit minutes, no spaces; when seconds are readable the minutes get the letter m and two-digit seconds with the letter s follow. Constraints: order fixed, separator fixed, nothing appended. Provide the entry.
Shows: 5h35m32s
